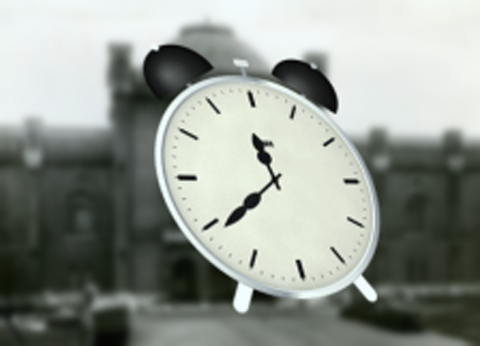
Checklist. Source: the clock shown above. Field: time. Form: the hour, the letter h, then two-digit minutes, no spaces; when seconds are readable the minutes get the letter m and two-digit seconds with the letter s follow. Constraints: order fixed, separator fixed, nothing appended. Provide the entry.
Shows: 11h39
